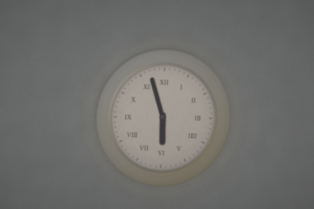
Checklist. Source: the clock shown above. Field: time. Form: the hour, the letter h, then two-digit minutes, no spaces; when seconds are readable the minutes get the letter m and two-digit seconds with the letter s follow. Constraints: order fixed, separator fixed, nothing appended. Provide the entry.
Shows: 5h57
